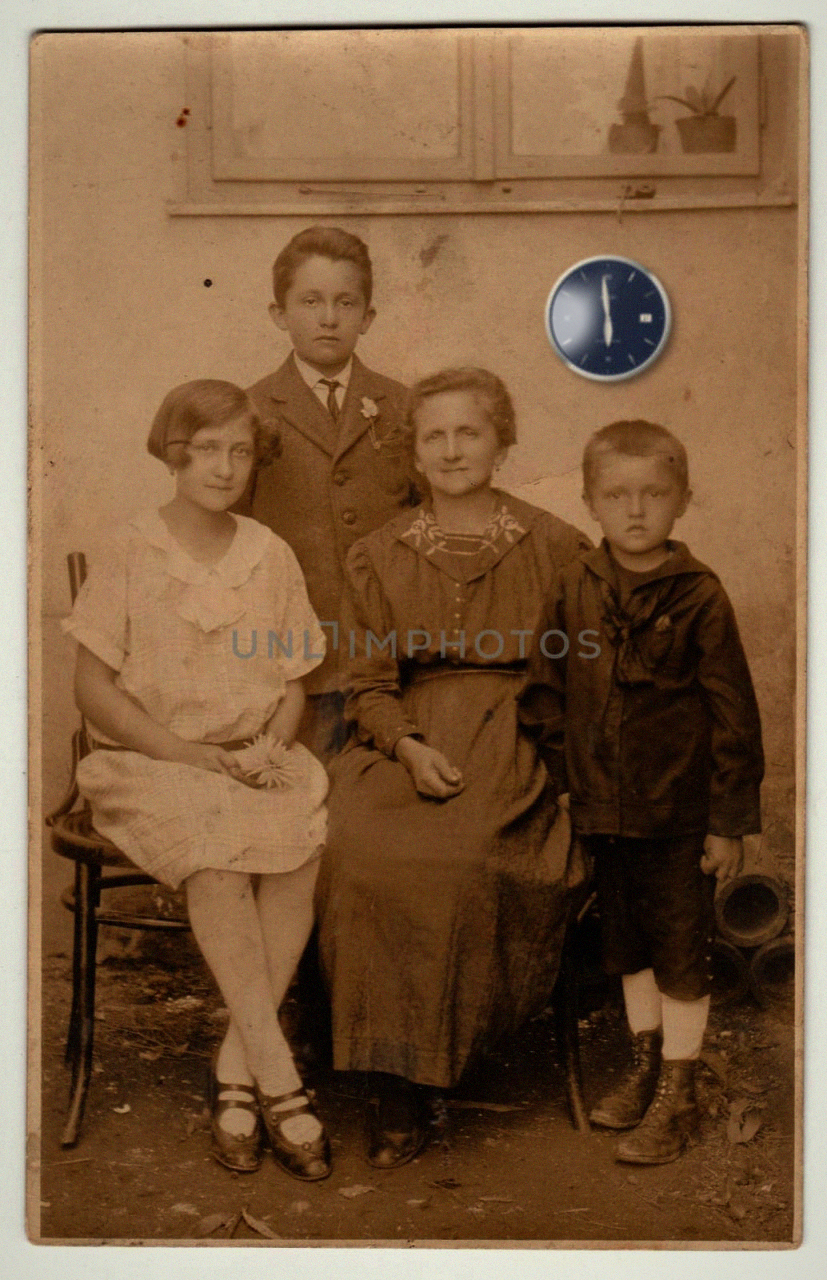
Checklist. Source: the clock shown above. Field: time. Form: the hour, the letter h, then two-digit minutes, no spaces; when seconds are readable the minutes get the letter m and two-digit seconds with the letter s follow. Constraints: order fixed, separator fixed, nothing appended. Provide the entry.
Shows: 5h59
